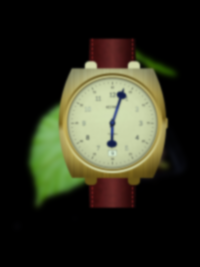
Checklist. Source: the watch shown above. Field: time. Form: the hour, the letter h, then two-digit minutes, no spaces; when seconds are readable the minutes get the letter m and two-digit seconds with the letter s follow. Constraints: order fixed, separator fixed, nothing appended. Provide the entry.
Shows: 6h03
